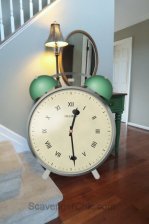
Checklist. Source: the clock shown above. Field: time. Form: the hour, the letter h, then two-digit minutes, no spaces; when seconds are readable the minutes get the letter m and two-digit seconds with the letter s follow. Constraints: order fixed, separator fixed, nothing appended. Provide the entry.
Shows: 12h29
